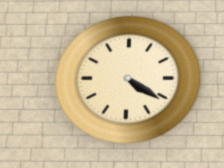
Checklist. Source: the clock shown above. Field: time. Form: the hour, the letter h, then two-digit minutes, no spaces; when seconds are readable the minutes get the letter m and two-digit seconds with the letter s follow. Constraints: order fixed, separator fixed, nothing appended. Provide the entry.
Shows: 4h21
